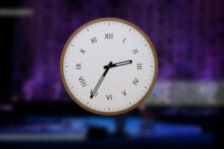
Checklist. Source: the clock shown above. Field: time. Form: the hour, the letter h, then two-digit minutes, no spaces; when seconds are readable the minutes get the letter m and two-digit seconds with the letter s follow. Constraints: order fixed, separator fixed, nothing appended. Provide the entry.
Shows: 2h35
